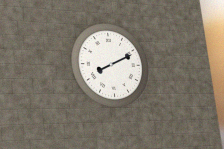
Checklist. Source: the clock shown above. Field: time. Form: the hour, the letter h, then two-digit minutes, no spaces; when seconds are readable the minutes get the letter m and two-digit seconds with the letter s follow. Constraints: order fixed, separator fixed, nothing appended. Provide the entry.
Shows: 8h11
